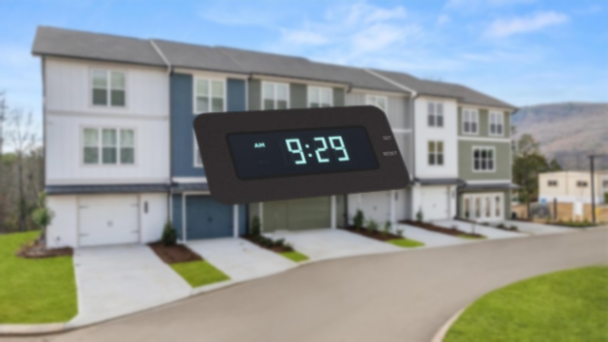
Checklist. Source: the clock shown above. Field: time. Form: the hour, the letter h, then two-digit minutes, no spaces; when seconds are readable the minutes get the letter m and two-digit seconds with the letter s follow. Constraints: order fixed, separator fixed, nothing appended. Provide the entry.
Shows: 9h29
